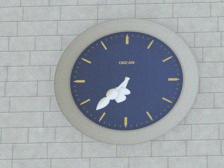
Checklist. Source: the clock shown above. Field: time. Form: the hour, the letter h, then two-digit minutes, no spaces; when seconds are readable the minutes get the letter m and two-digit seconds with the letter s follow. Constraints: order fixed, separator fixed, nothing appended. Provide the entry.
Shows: 6h37
